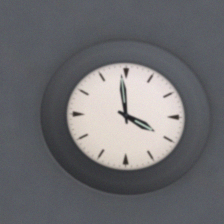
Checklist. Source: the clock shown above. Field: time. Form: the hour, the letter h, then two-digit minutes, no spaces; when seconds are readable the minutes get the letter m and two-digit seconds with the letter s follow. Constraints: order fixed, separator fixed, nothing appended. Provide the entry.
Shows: 3h59
